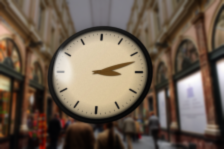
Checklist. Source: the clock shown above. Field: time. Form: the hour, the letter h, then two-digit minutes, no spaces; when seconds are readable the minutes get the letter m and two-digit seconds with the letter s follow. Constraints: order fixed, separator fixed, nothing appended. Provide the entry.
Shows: 3h12
